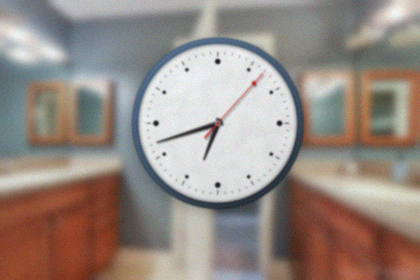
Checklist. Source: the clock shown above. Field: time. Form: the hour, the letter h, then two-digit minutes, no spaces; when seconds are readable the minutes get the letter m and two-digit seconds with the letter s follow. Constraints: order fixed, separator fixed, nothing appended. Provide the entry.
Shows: 6h42m07s
